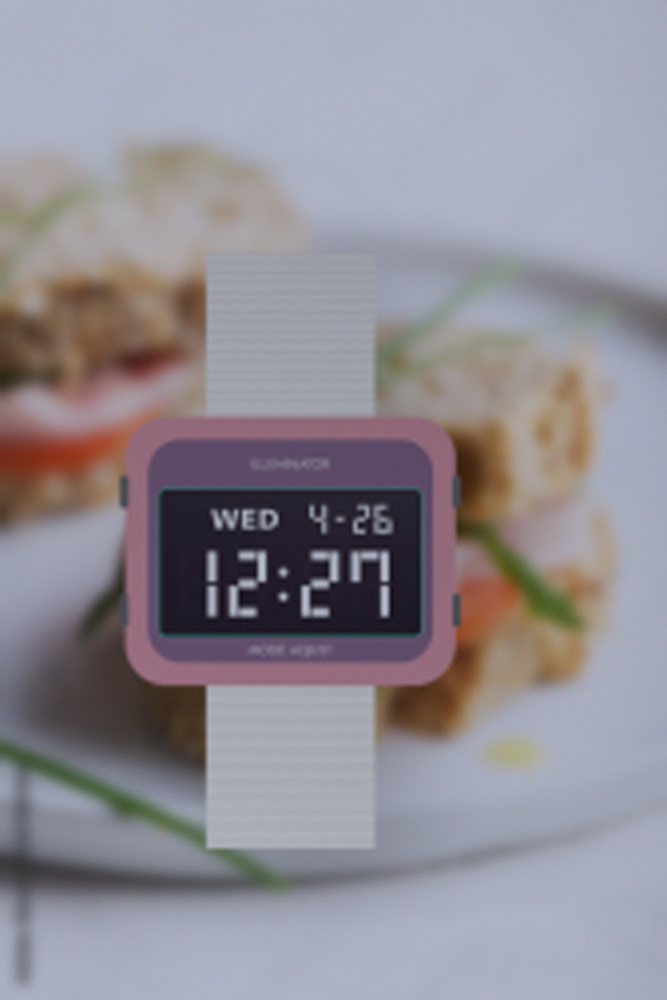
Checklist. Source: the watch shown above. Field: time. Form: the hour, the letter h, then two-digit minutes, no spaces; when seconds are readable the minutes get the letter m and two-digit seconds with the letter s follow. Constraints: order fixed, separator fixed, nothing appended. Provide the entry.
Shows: 12h27
